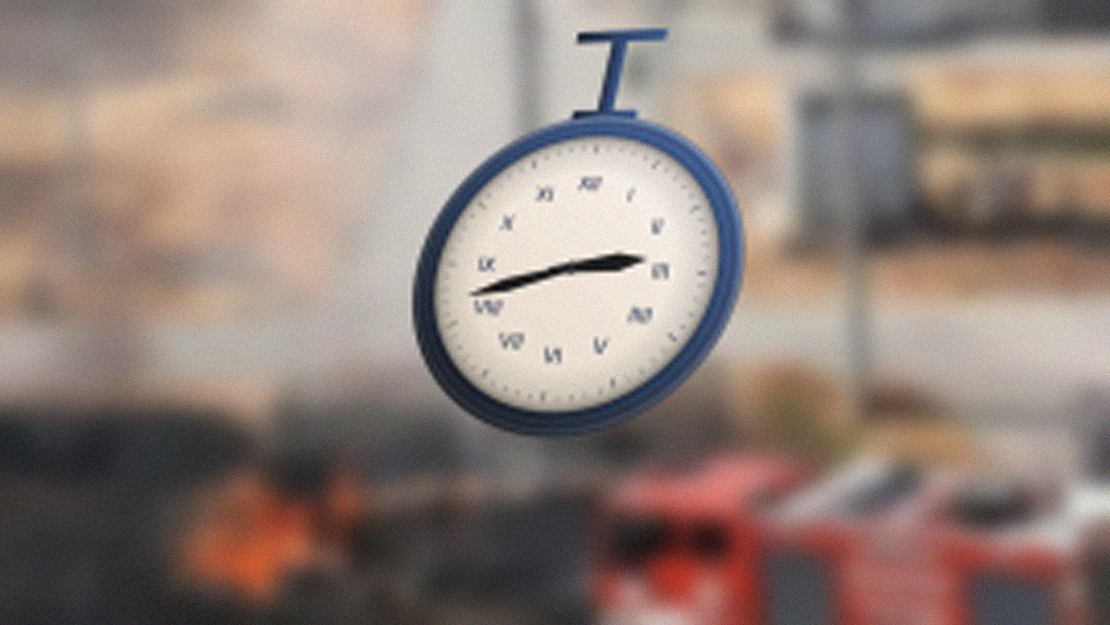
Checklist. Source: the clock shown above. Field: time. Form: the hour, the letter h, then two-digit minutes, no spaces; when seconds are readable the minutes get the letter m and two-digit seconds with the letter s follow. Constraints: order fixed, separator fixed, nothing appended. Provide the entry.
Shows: 2h42
